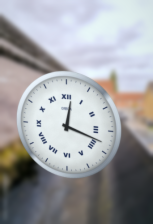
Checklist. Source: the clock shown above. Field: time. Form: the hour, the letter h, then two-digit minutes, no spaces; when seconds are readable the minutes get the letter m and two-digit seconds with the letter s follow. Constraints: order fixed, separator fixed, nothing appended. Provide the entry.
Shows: 12h18
